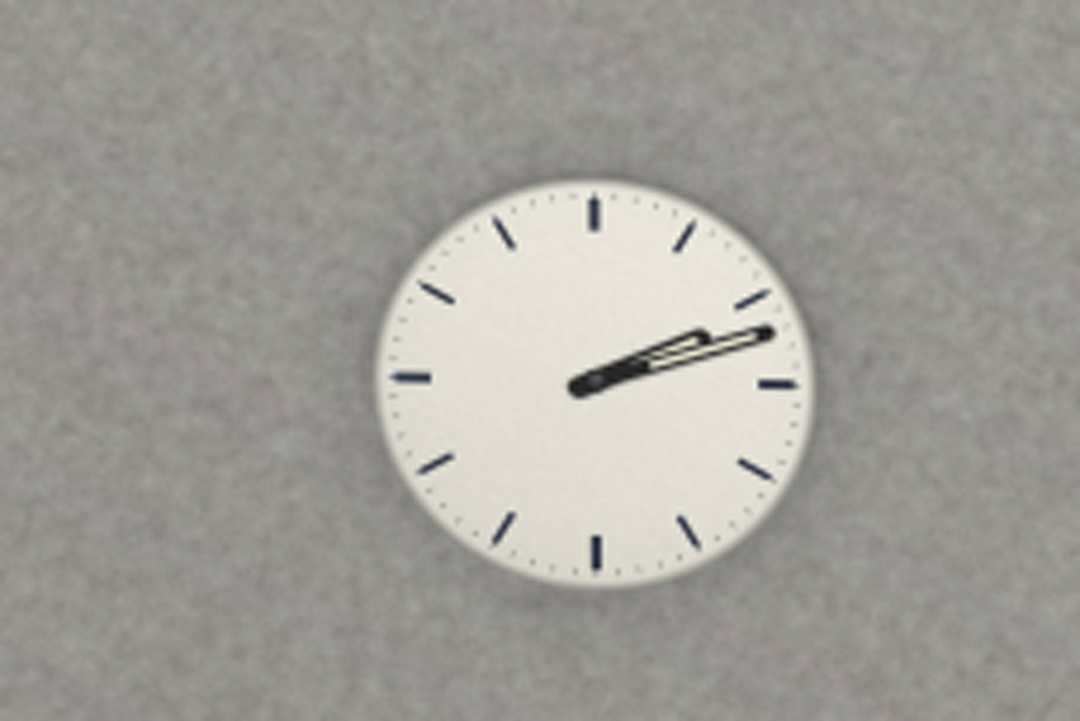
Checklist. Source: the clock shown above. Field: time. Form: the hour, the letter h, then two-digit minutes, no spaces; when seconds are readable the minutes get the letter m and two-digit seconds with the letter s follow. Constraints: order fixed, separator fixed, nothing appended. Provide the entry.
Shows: 2h12
